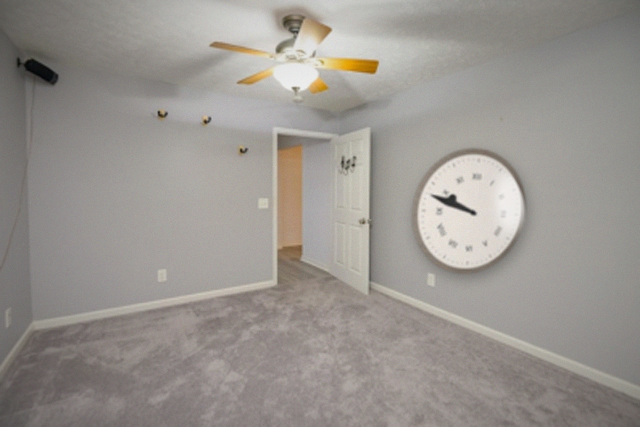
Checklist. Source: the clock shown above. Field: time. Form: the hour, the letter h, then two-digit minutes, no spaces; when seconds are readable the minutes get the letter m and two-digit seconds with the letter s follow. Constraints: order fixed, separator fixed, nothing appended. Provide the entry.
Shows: 9h48
